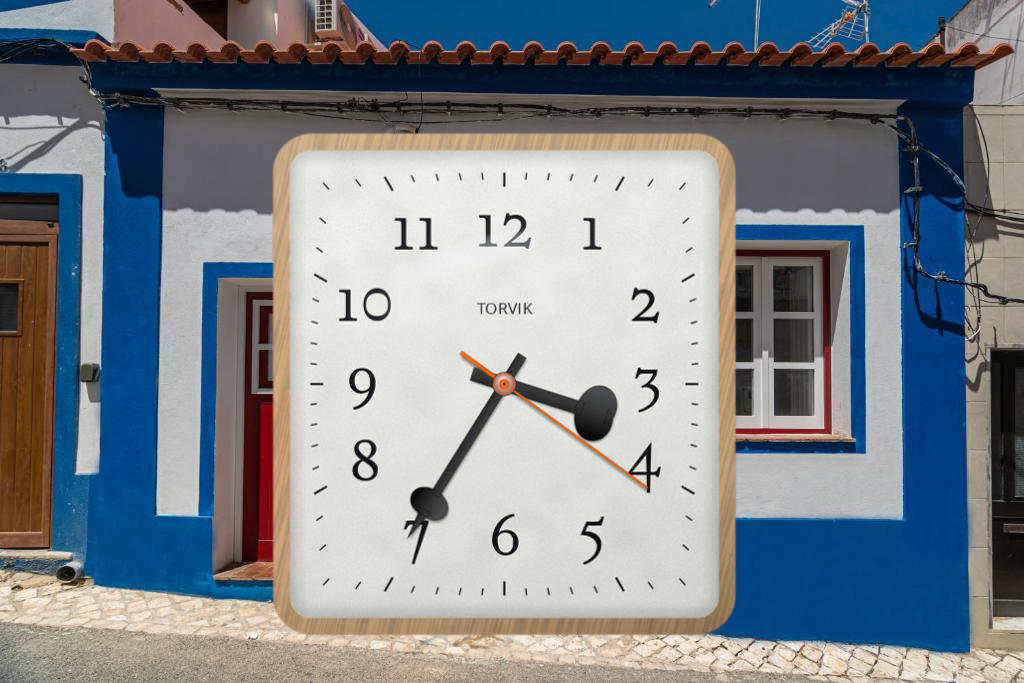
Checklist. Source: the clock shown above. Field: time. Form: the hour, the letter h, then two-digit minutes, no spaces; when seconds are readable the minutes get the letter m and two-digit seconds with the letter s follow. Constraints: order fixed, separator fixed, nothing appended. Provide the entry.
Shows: 3h35m21s
